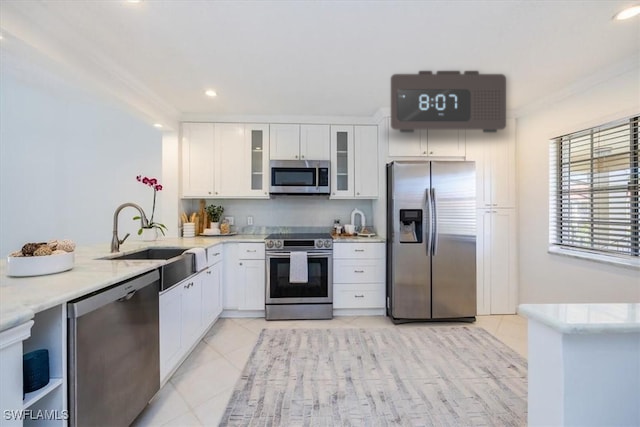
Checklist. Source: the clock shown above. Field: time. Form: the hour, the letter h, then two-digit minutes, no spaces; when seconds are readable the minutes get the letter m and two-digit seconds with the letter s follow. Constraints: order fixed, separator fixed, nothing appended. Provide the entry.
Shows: 8h07
